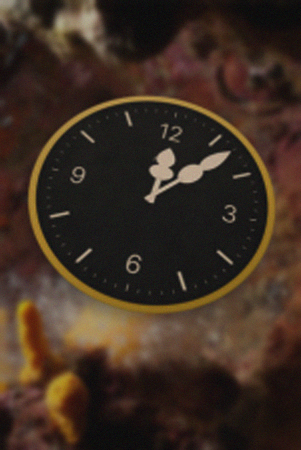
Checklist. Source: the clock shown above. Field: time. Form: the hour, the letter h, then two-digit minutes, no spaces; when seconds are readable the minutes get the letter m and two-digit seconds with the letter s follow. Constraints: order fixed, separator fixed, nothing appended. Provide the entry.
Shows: 12h07
